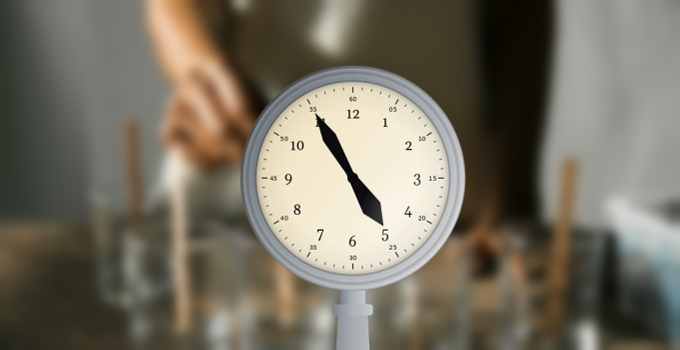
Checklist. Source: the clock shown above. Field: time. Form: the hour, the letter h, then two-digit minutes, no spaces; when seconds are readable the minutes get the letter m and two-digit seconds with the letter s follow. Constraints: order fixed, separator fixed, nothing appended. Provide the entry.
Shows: 4h55
